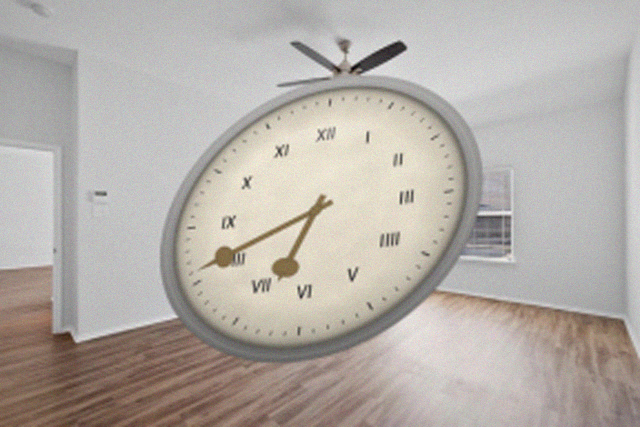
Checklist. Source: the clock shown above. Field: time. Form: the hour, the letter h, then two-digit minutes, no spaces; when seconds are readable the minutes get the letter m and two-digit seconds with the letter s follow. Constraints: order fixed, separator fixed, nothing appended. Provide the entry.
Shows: 6h41
